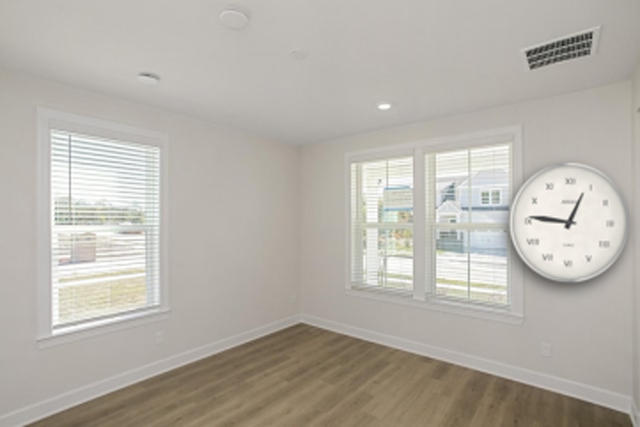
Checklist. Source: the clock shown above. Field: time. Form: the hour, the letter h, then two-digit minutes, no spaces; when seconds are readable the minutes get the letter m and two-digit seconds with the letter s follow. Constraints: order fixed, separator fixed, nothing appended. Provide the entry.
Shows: 12h46
